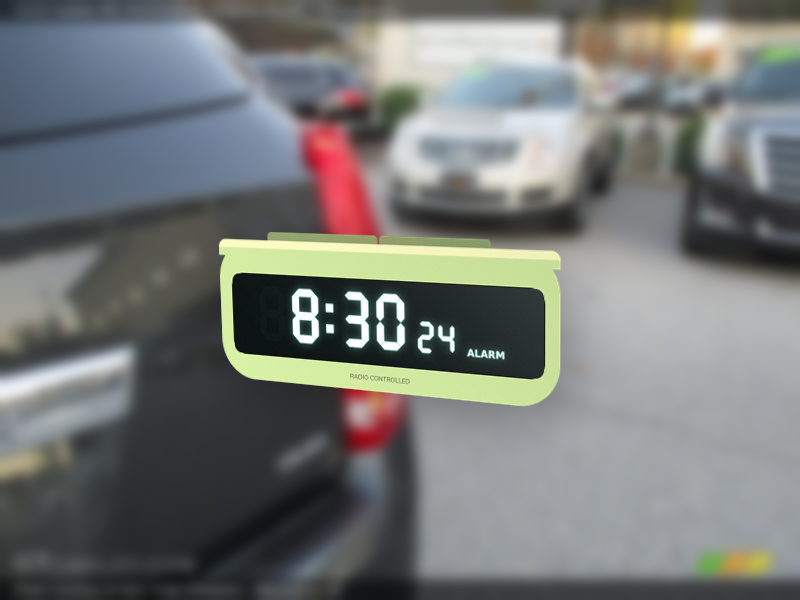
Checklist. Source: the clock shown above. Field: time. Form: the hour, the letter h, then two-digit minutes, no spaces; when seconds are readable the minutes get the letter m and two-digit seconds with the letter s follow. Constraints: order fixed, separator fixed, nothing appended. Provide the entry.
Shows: 8h30m24s
